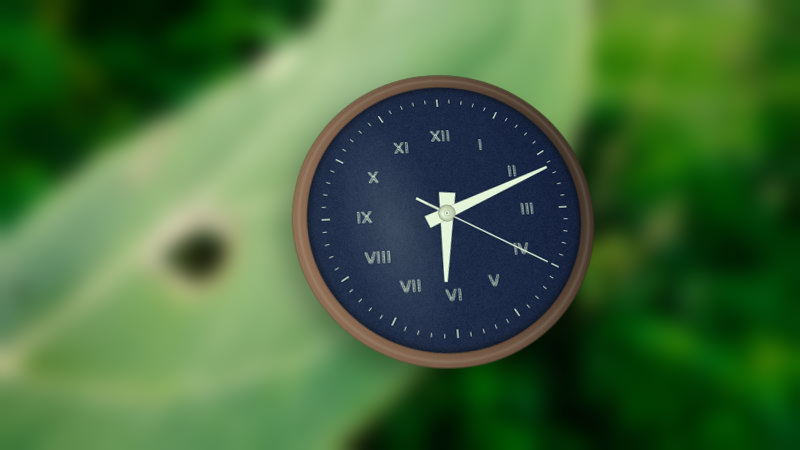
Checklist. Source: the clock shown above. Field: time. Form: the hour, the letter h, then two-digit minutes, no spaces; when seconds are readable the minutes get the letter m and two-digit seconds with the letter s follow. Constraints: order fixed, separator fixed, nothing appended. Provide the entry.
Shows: 6h11m20s
